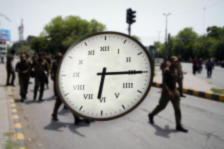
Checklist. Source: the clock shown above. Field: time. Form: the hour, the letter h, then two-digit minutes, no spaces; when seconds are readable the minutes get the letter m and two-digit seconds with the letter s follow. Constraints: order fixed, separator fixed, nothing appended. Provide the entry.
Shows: 6h15
